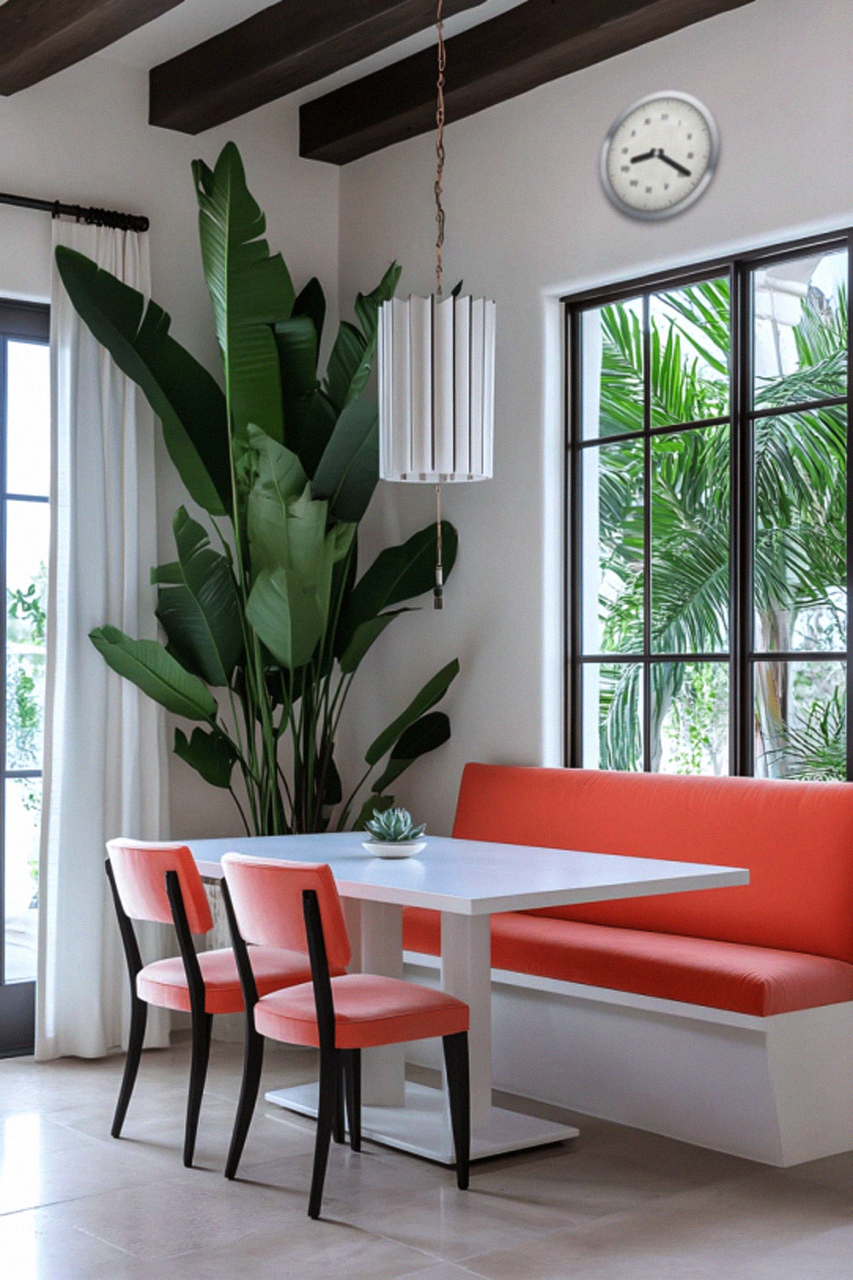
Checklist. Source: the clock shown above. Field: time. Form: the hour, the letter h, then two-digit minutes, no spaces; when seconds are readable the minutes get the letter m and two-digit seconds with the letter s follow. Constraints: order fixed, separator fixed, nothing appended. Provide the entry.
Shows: 8h19
